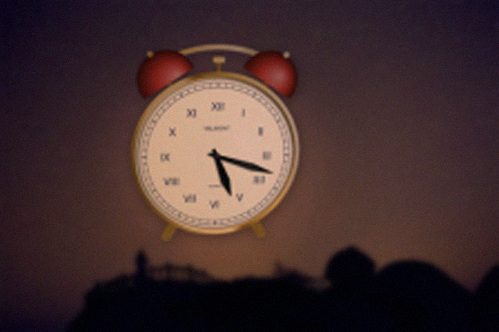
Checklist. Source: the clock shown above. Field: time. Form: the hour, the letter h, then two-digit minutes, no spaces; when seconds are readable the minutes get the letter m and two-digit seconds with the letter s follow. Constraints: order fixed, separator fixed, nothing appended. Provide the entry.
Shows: 5h18
